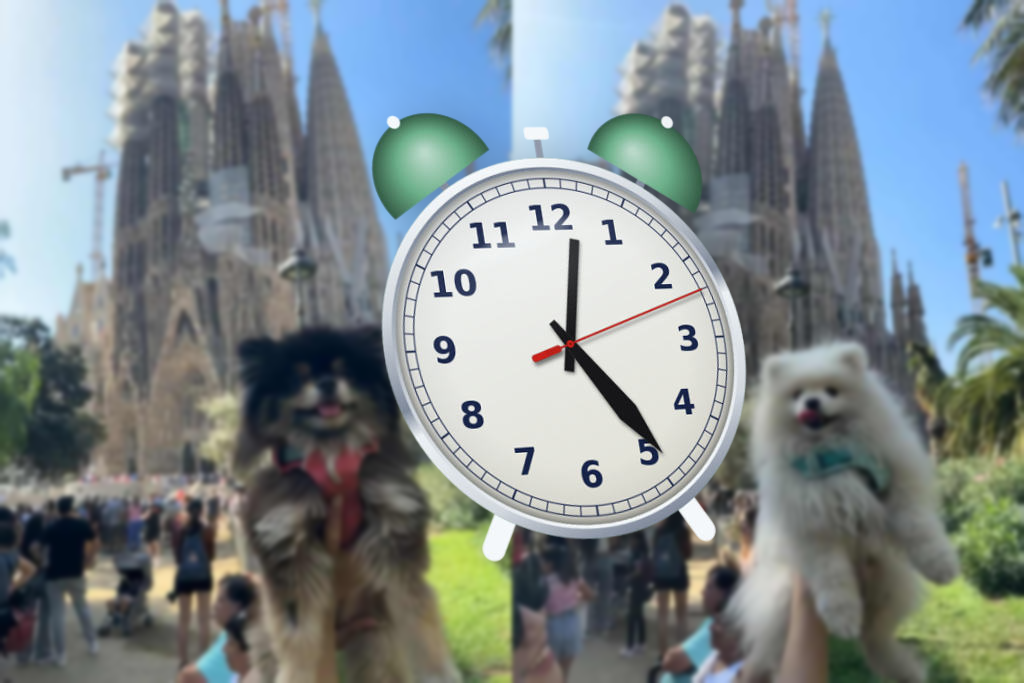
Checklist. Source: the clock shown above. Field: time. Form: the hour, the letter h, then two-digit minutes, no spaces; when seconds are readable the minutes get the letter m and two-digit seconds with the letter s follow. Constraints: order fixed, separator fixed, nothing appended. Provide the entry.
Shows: 12h24m12s
